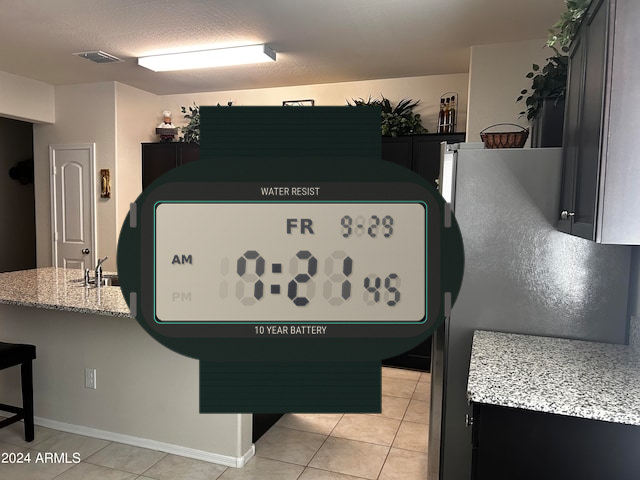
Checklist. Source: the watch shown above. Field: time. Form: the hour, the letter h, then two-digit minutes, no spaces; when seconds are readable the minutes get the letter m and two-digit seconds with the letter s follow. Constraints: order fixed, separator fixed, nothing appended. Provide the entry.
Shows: 7h21m45s
